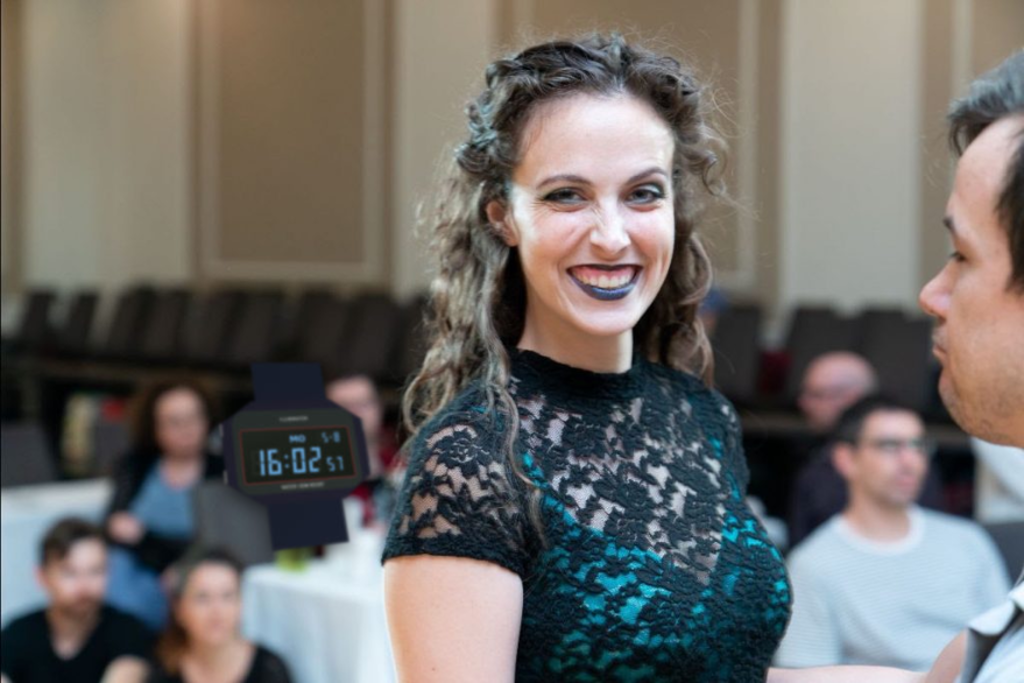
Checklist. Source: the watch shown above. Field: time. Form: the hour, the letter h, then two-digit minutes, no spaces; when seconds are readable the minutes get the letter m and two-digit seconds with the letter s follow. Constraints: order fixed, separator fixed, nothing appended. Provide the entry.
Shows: 16h02m57s
